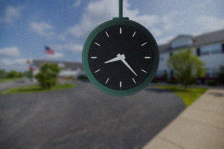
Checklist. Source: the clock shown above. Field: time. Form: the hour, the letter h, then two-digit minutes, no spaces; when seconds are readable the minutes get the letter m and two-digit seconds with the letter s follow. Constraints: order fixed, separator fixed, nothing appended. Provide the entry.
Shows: 8h23
